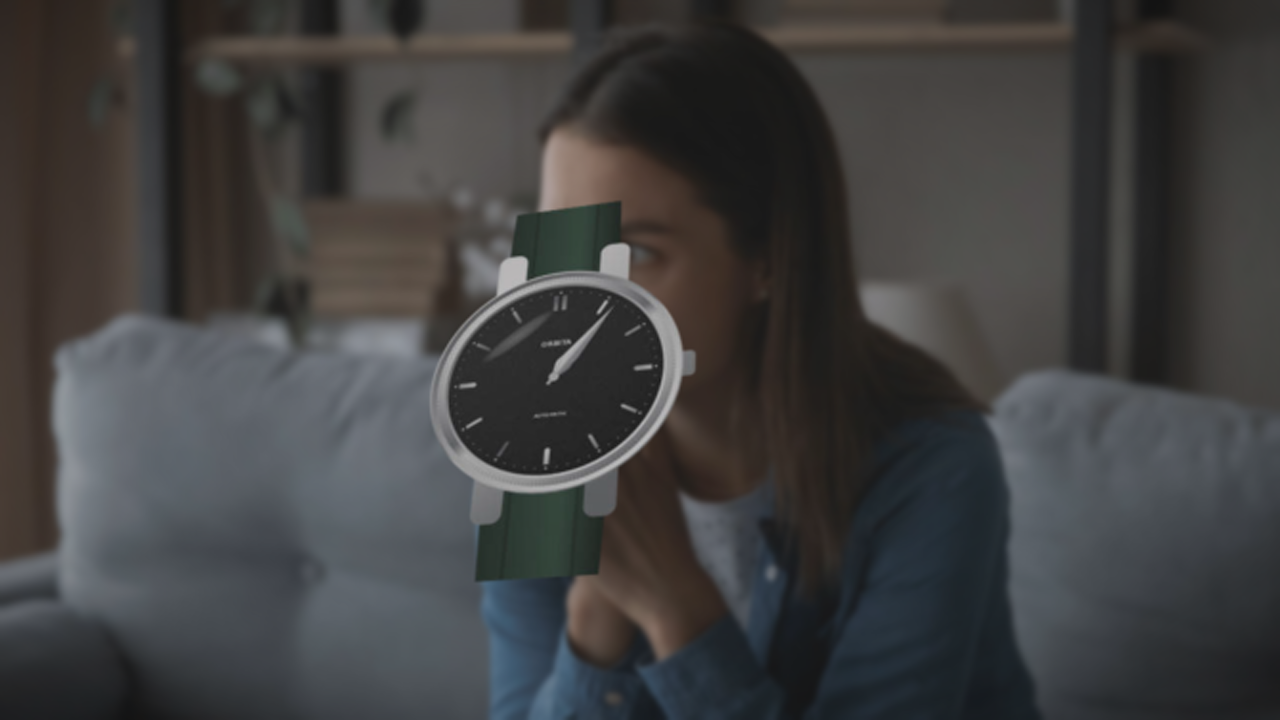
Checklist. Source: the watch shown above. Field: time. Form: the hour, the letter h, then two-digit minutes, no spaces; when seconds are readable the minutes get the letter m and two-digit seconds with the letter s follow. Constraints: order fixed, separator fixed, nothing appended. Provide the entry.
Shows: 1h06
